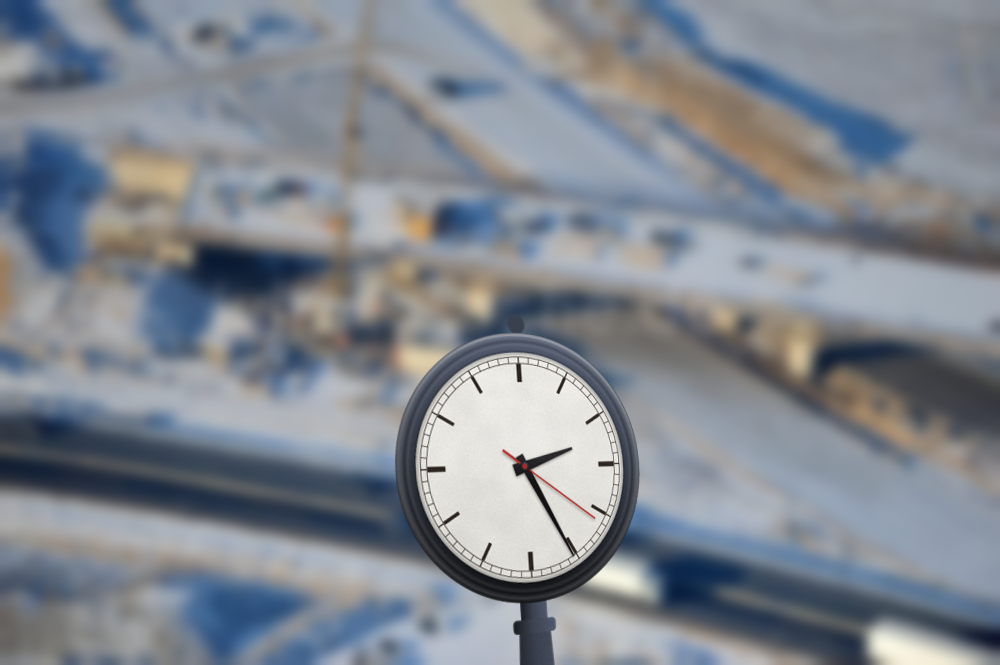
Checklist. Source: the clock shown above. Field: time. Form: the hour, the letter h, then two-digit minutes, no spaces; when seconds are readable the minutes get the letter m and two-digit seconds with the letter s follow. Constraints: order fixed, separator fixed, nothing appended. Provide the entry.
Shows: 2h25m21s
